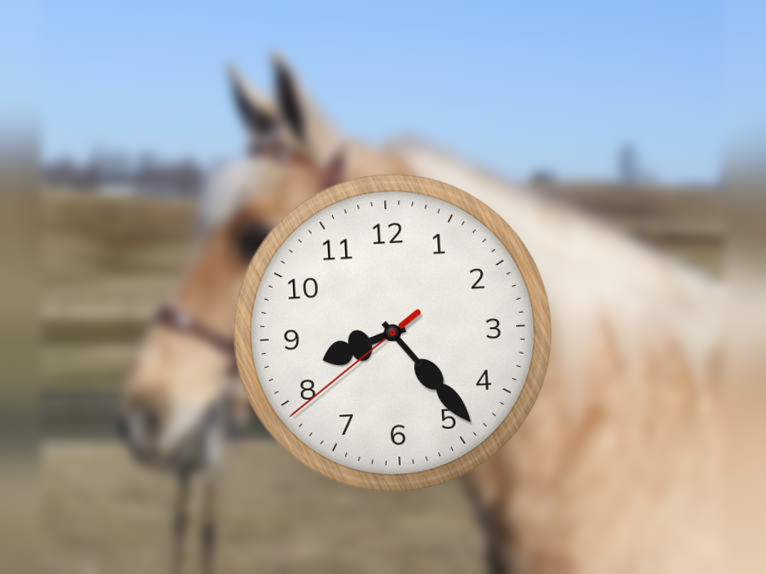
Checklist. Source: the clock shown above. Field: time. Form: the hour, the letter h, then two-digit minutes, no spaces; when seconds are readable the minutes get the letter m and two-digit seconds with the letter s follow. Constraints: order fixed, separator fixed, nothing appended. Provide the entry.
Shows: 8h23m39s
